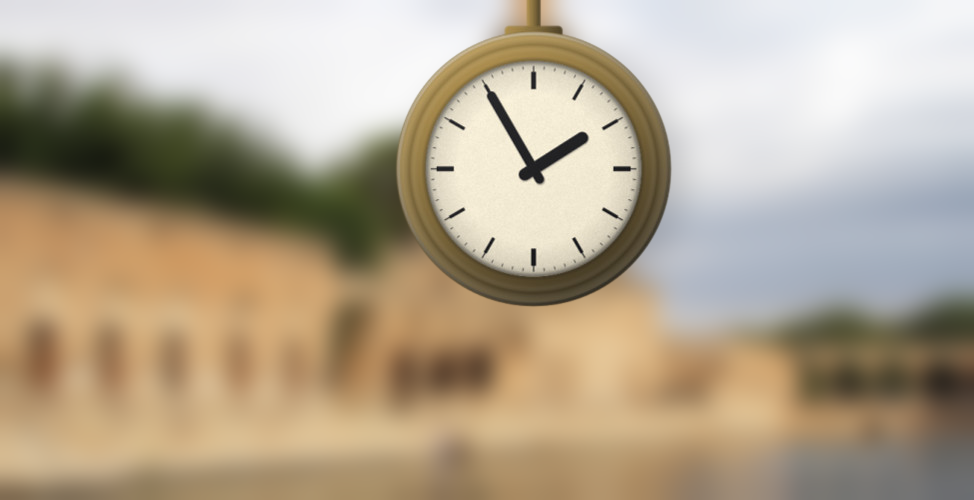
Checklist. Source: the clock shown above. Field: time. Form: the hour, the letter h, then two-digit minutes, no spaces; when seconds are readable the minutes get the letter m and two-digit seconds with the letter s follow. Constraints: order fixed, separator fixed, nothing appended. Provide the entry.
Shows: 1h55
